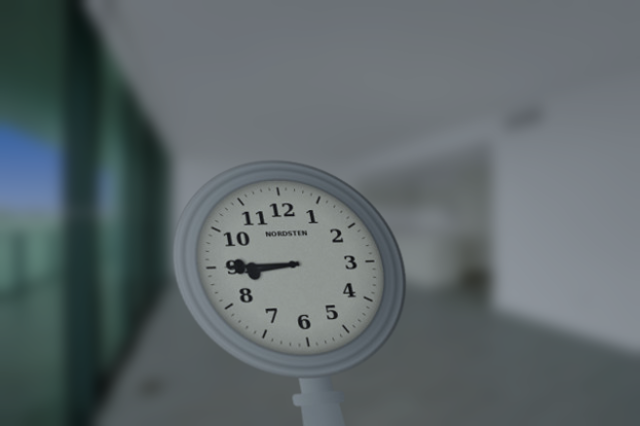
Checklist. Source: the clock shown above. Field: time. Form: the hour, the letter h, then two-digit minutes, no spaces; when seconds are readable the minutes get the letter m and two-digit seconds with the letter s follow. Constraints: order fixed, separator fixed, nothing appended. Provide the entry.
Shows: 8h45
